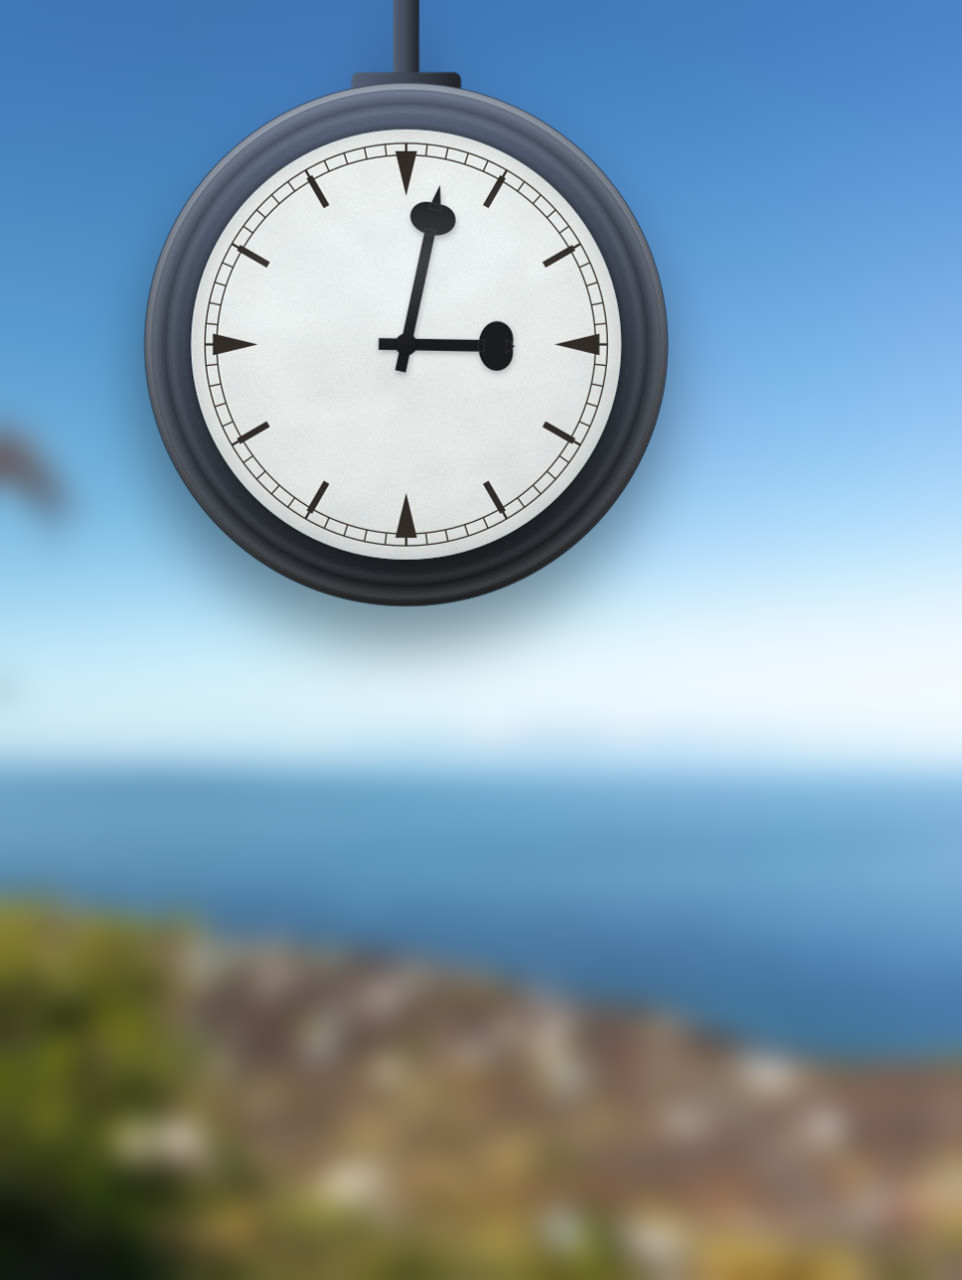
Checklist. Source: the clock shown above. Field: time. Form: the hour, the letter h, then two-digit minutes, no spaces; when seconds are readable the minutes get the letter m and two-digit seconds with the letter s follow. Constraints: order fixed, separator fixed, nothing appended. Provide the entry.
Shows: 3h02
